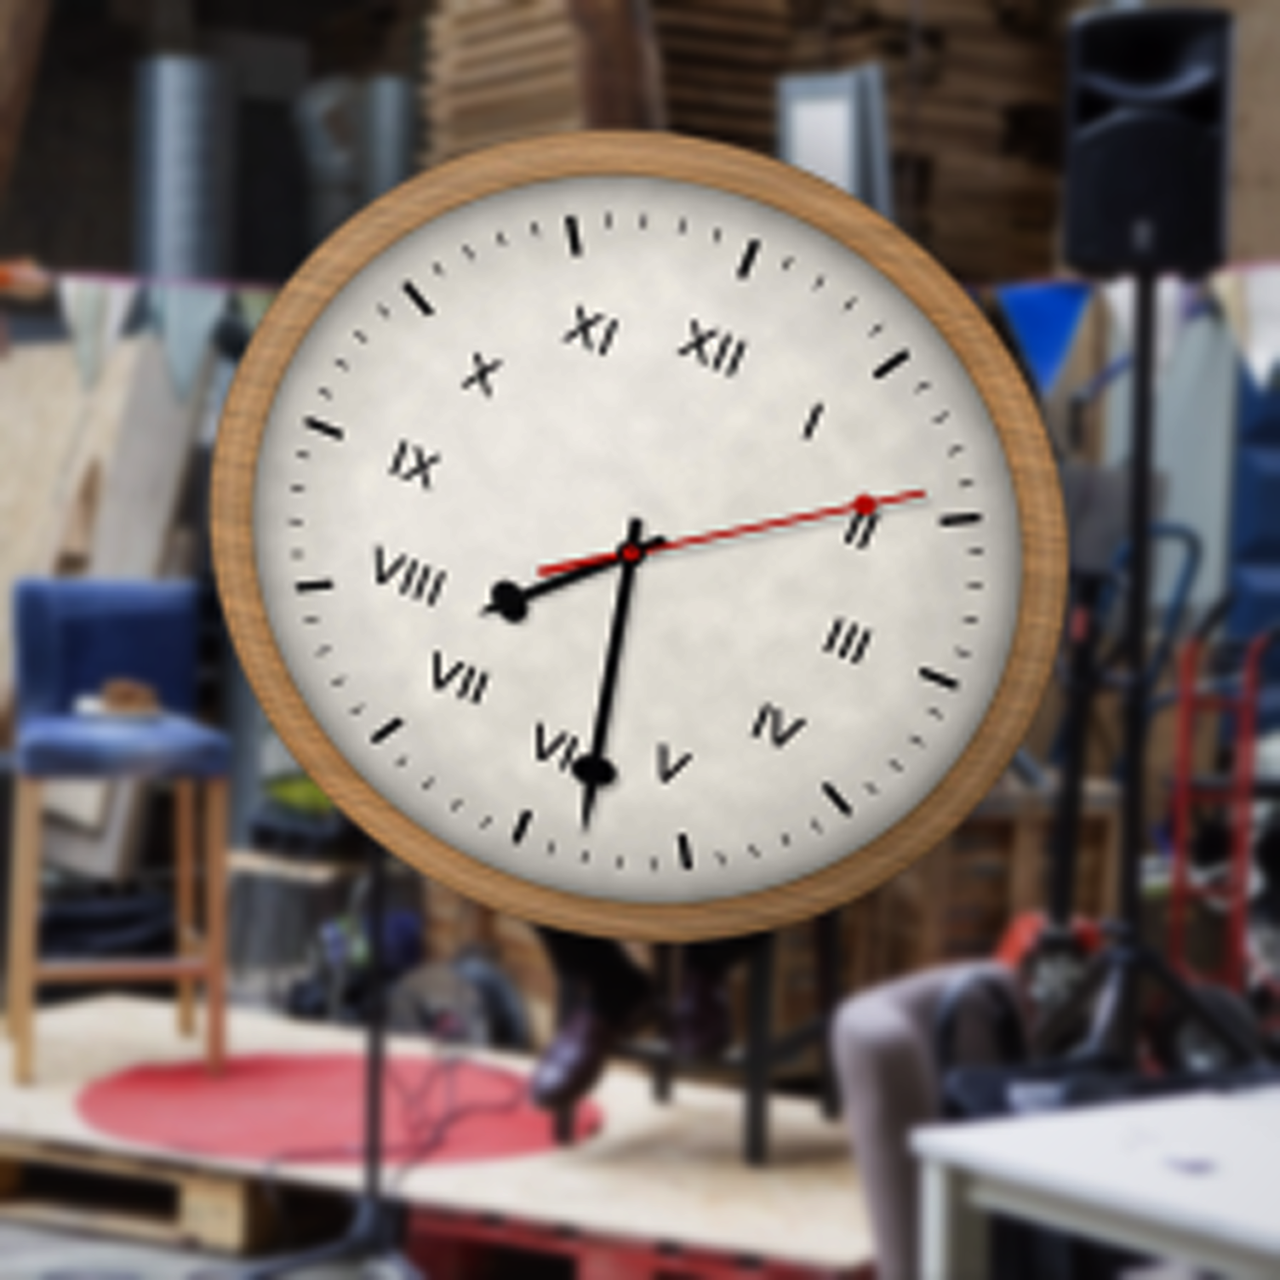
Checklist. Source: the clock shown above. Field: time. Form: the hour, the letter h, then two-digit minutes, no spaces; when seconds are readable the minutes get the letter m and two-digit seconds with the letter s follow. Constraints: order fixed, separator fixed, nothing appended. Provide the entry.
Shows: 7h28m09s
